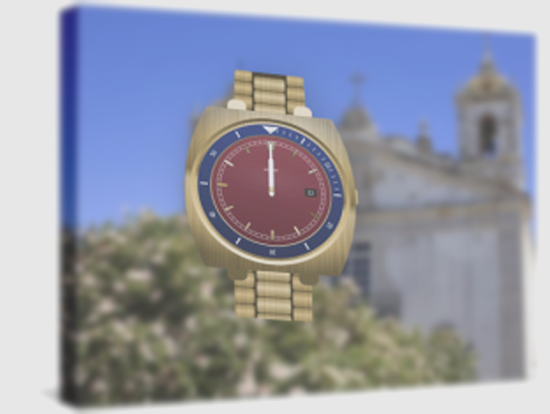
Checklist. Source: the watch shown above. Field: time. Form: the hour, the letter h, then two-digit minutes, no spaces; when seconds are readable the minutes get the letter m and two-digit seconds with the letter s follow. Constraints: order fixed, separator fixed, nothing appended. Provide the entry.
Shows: 12h00
